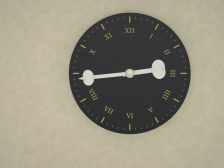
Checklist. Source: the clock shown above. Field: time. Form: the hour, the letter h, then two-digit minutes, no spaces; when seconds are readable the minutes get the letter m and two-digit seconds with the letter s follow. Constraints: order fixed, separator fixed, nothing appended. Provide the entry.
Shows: 2h44
